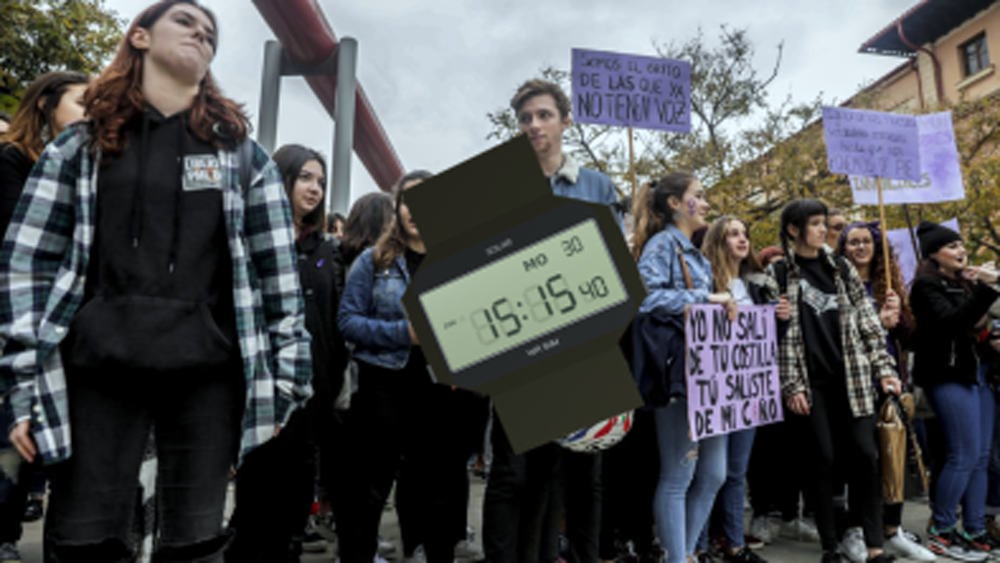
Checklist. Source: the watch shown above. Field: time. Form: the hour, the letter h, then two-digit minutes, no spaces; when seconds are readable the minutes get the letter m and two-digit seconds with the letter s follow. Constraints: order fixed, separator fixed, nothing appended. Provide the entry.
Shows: 15h15m40s
